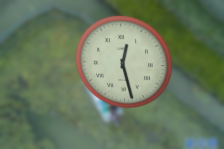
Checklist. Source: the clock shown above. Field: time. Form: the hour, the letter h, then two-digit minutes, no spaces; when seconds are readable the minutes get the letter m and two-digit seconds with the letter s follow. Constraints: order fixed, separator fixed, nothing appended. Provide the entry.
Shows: 12h28
